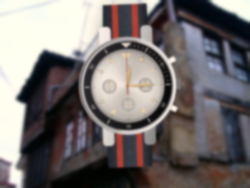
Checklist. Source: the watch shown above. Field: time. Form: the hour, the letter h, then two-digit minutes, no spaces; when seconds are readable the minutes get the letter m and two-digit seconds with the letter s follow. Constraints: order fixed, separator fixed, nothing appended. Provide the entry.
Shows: 12h15
